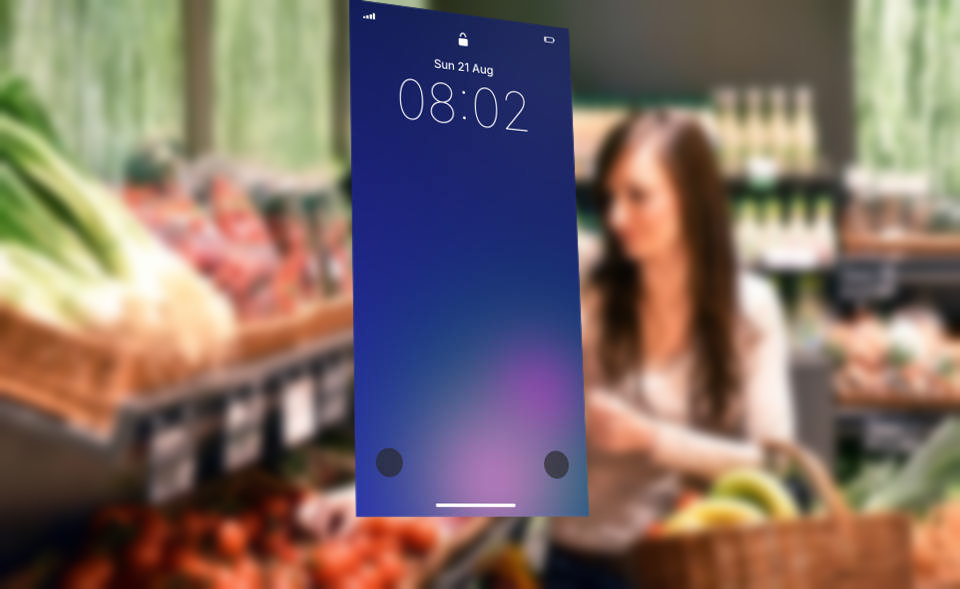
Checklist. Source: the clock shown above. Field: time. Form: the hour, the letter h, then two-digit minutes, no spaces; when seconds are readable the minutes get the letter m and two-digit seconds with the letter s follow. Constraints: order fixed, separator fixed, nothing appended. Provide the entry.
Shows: 8h02
